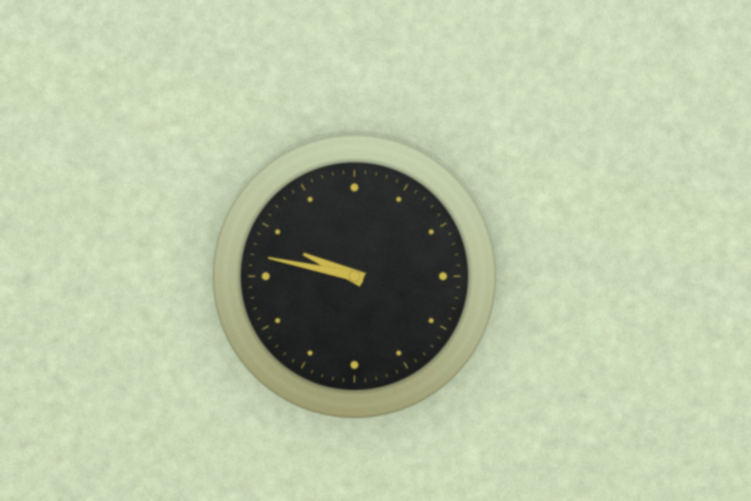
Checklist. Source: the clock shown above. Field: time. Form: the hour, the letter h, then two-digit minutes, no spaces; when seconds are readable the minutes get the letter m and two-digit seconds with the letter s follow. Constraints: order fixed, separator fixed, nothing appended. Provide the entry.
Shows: 9h47
